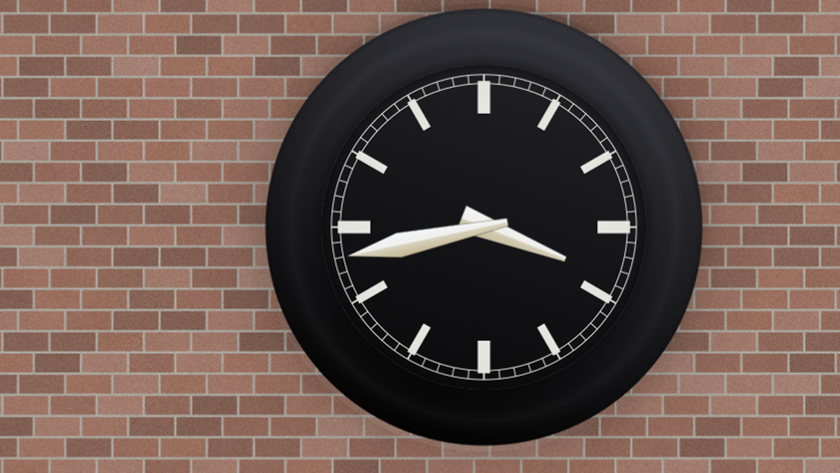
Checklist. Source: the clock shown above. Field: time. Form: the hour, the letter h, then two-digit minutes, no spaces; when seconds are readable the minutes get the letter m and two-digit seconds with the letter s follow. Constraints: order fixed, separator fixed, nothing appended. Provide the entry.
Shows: 3h43
